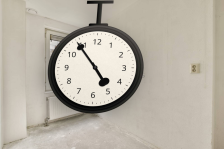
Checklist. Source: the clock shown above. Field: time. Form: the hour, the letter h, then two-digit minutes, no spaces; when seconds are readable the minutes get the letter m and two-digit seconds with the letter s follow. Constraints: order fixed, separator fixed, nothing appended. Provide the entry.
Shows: 4h54
